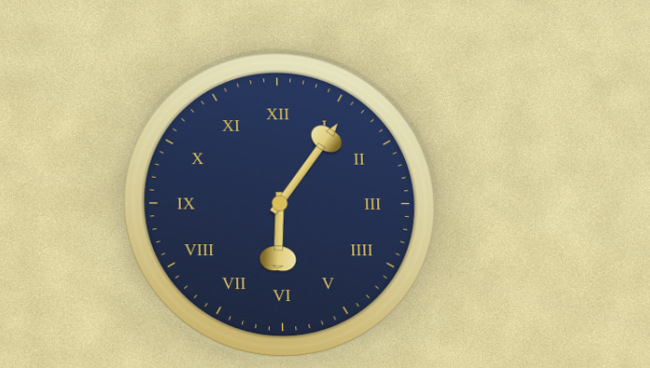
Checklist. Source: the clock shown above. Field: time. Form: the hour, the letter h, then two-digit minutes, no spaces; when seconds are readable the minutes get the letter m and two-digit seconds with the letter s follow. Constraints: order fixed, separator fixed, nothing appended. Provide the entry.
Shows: 6h06
